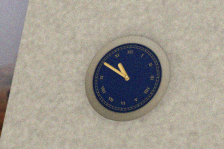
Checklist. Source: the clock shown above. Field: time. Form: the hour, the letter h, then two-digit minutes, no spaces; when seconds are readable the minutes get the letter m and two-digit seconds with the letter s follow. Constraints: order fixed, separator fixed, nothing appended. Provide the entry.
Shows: 10h50
